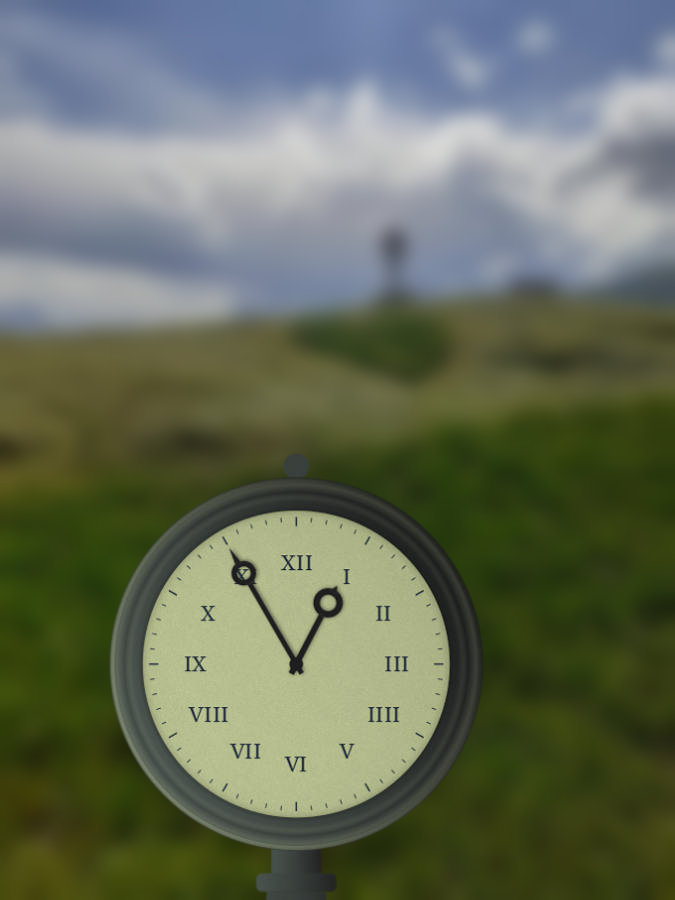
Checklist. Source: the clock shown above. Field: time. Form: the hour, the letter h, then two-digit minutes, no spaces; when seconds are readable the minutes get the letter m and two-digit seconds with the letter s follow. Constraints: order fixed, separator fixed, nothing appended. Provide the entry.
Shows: 12h55
